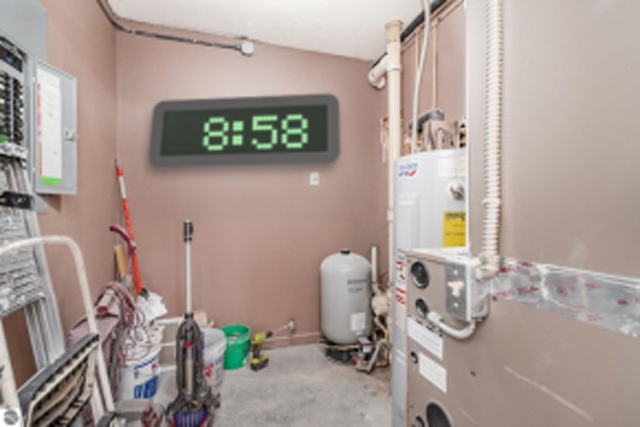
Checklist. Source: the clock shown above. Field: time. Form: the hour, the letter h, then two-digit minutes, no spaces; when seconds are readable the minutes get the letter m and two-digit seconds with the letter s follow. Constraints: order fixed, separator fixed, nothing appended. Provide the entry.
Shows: 8h58
